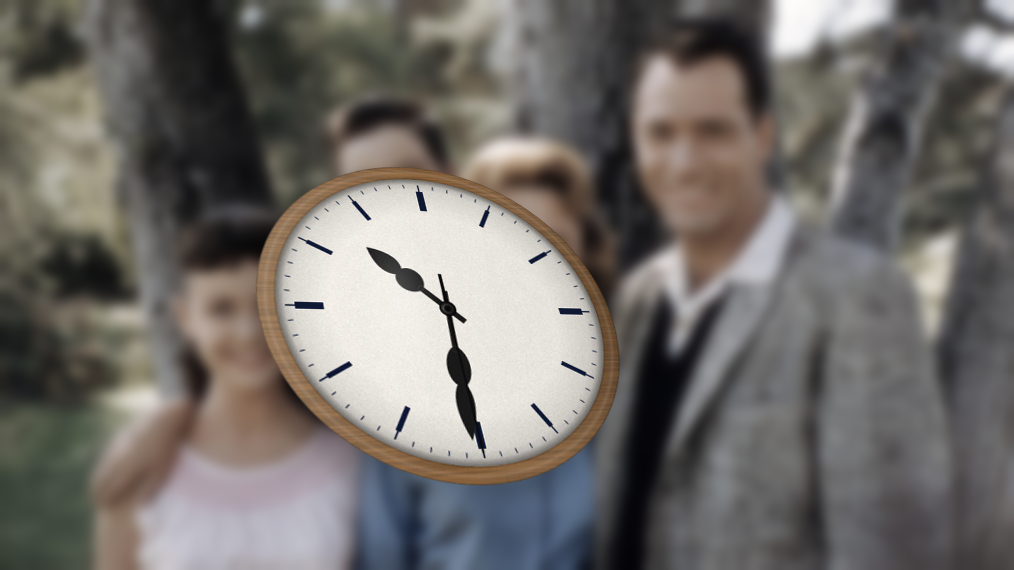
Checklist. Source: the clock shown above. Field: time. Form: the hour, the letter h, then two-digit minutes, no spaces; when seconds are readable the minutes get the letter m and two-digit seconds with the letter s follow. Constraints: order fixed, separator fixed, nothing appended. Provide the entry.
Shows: 10h30m30s
